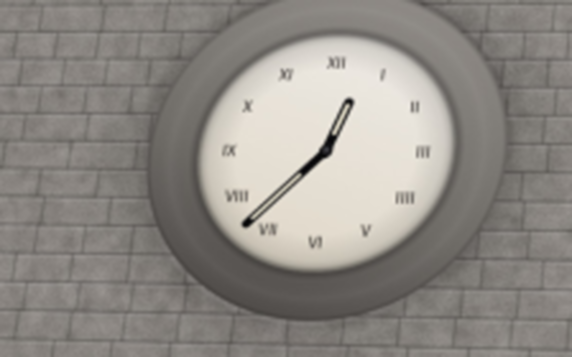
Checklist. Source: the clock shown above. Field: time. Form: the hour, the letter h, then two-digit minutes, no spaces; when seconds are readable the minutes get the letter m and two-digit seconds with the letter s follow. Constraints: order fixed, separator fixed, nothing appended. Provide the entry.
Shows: 12h37
